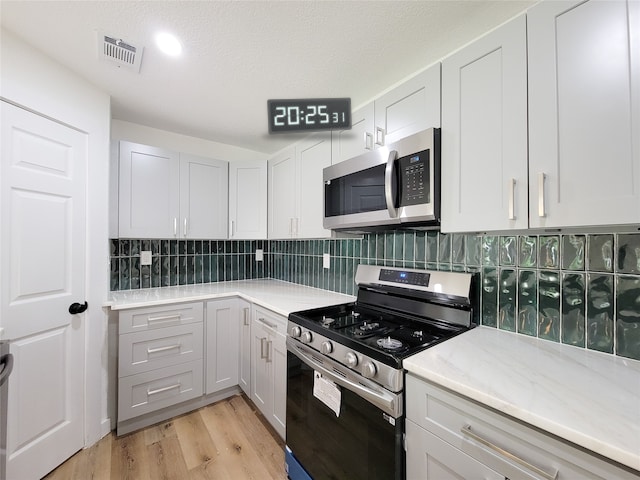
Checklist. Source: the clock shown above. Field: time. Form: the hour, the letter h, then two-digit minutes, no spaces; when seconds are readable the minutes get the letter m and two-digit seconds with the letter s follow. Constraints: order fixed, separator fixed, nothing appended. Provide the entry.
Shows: 20h25m31s
